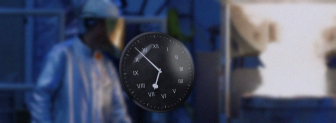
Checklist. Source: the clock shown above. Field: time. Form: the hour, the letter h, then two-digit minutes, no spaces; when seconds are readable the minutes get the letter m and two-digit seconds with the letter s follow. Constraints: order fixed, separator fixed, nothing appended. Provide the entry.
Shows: 6h53
